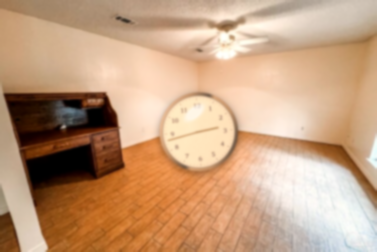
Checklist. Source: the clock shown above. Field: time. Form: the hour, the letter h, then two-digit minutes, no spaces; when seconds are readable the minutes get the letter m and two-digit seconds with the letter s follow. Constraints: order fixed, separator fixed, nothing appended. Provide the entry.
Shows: 2h43
